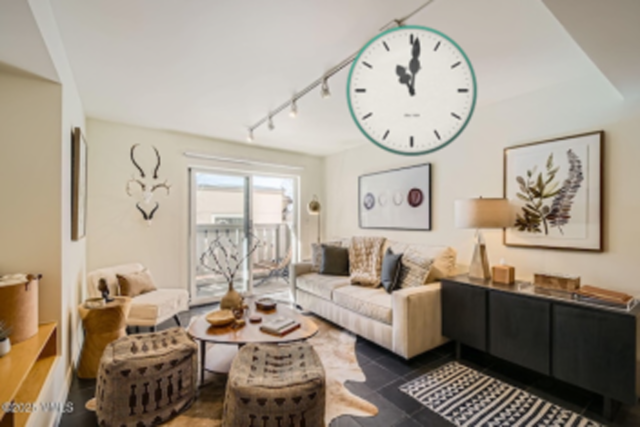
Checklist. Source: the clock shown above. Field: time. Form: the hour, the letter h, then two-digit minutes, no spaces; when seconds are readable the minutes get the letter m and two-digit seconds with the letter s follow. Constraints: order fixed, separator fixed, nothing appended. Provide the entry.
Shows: 11h01
